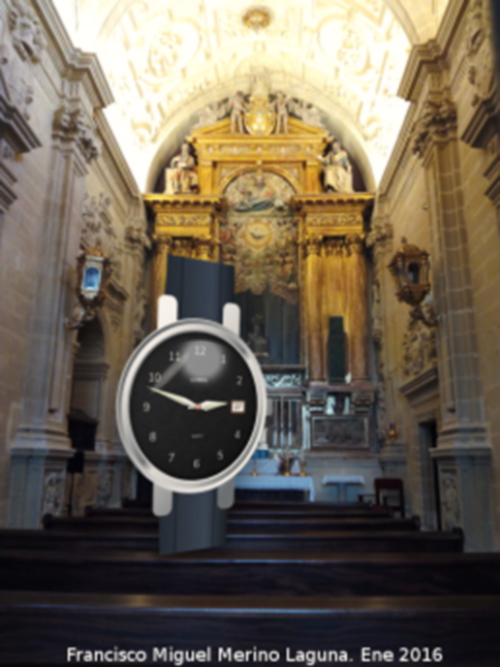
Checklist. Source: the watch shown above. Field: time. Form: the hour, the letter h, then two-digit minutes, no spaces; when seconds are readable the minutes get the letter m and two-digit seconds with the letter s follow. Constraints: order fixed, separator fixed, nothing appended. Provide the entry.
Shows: 2h48
